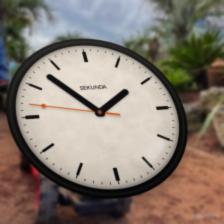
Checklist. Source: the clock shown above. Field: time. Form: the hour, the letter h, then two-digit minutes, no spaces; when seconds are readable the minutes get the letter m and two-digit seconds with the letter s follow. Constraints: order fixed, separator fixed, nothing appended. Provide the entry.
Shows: 1h52m47s
